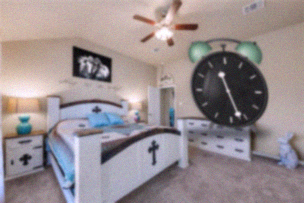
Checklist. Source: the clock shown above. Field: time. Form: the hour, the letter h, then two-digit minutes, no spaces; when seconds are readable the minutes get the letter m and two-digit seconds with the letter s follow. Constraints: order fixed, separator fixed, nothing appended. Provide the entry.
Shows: 11h27
